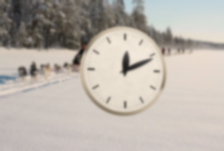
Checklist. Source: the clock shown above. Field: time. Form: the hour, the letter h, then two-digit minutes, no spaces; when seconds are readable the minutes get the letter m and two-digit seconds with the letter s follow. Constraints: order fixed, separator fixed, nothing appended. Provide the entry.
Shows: 12h11
